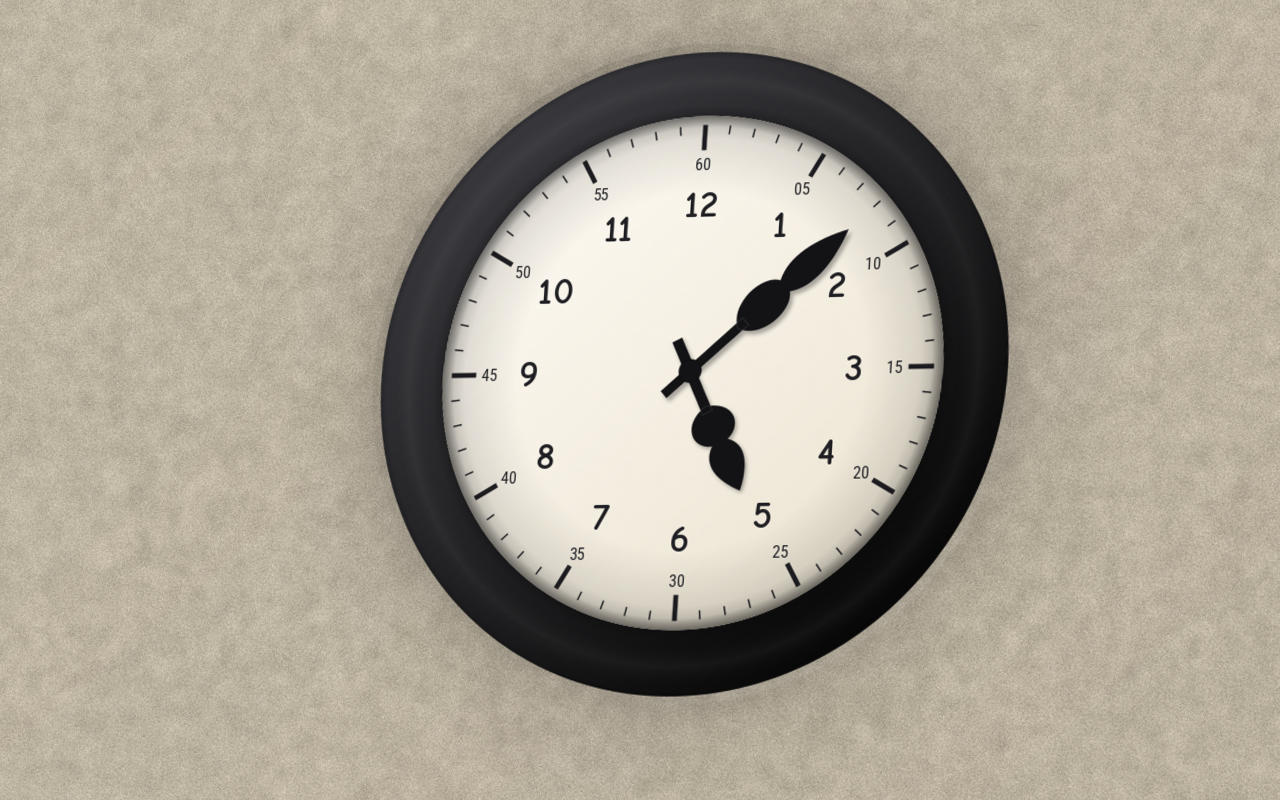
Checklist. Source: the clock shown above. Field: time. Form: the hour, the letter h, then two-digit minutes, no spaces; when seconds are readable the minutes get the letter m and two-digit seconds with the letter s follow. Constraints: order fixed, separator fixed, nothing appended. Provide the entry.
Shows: 5h08
